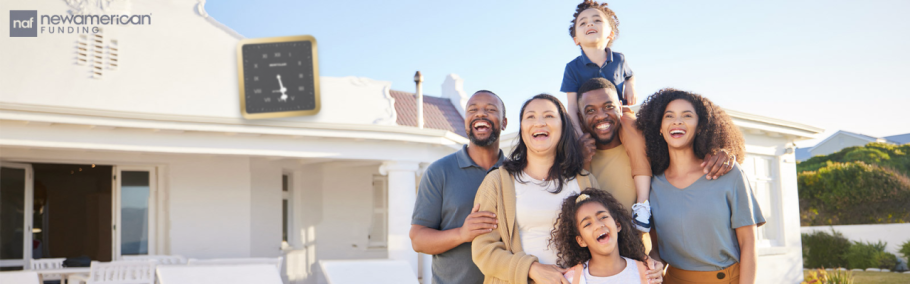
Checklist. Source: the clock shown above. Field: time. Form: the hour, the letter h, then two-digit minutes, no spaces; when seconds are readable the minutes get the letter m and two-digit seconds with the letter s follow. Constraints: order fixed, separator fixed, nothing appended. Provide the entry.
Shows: 5h28
